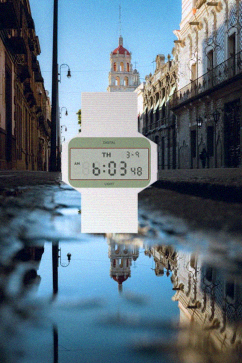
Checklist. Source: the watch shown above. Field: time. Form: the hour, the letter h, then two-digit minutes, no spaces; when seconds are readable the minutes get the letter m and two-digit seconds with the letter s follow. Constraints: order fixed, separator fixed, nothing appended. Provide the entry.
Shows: 6h03m48s
